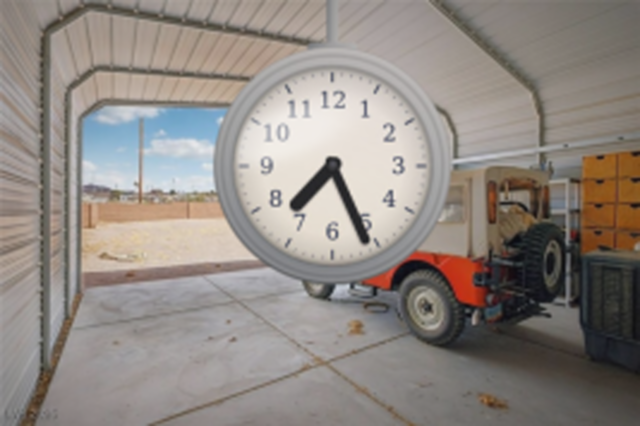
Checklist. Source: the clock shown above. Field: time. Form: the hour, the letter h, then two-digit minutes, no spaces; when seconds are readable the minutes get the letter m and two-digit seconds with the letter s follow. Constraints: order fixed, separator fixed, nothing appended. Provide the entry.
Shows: 7h26
